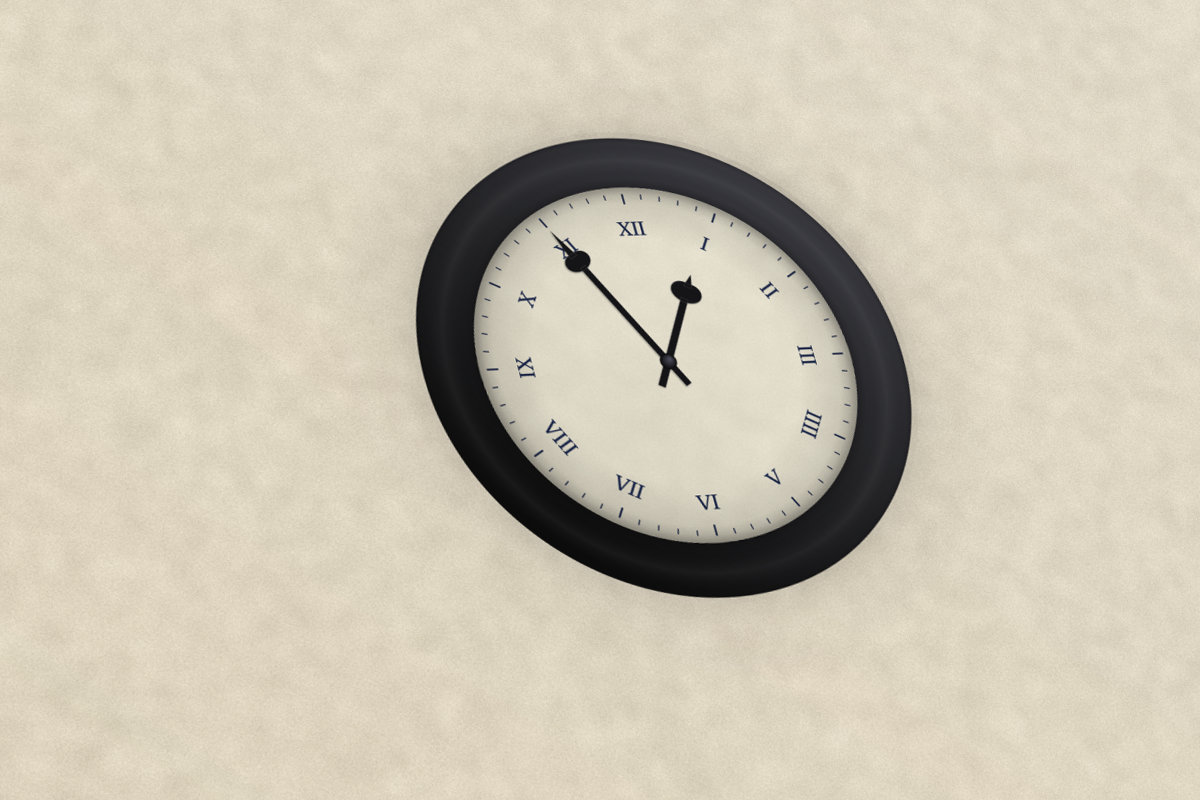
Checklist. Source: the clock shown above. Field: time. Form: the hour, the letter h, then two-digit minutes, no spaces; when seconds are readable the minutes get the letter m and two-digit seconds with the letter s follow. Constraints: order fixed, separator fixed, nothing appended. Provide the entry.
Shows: 12h55
